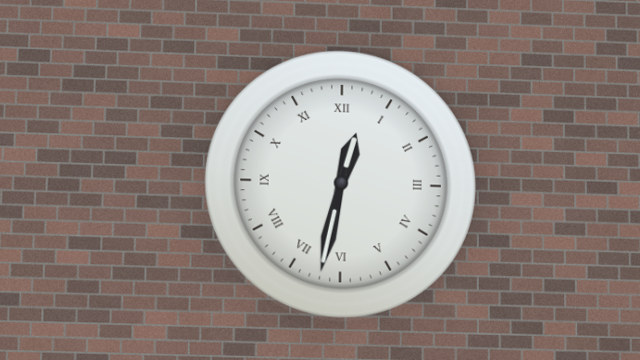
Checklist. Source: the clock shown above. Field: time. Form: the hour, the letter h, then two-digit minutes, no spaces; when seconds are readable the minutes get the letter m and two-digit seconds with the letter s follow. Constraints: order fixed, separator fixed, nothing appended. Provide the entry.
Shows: 12h32
